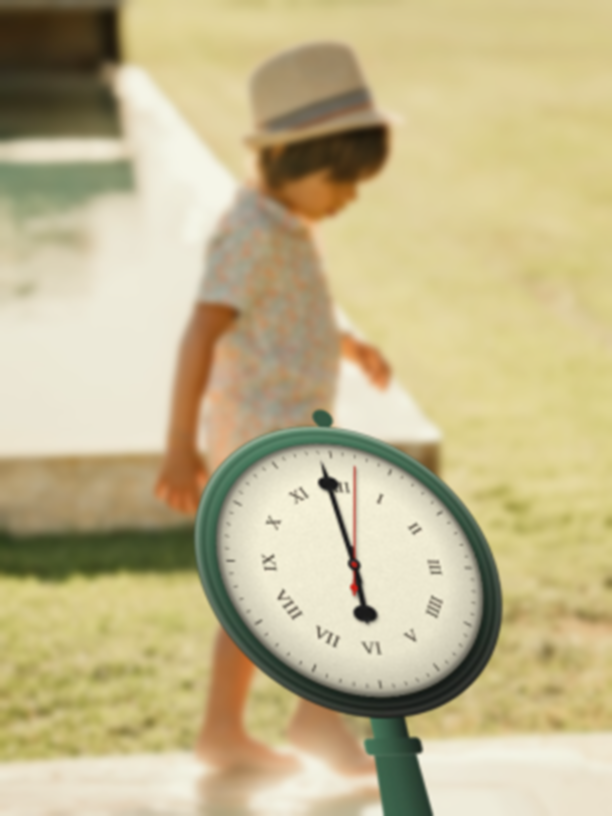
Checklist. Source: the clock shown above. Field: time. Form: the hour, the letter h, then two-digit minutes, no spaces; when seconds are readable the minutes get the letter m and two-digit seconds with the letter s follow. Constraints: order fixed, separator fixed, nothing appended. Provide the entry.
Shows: 5h59m02s
